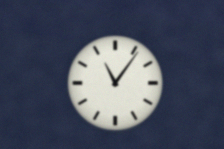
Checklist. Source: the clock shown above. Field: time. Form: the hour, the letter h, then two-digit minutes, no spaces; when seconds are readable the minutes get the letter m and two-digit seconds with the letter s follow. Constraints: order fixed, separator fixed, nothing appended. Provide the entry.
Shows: 11h06
